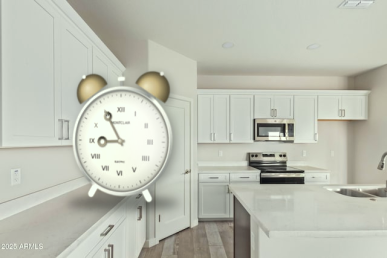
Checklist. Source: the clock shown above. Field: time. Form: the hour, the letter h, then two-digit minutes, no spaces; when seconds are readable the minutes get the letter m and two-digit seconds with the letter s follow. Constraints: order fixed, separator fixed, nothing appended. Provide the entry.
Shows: 8h55
